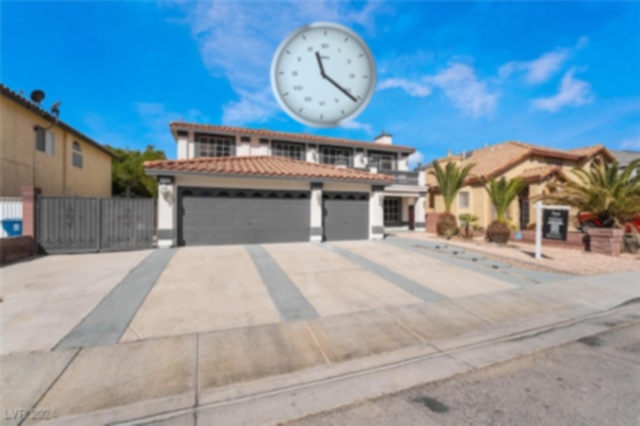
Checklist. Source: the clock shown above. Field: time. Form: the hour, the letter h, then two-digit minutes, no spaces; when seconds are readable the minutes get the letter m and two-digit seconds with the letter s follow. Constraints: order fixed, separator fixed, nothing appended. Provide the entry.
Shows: 11h21
